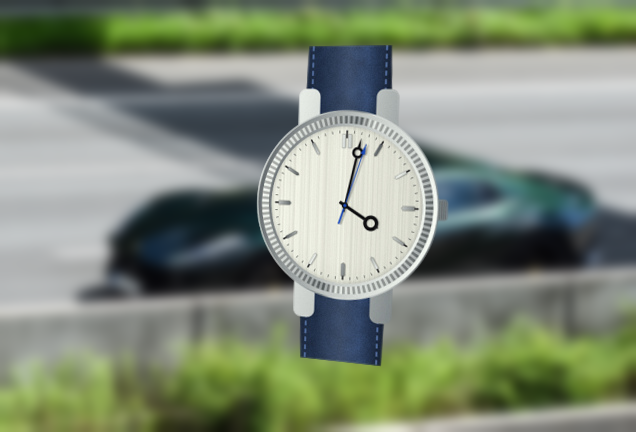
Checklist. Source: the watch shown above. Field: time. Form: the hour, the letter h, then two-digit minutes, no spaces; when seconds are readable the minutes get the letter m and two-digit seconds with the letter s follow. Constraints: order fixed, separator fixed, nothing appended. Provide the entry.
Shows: 4h02m03s
